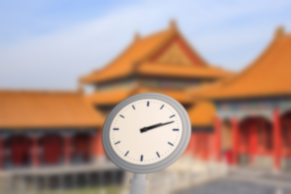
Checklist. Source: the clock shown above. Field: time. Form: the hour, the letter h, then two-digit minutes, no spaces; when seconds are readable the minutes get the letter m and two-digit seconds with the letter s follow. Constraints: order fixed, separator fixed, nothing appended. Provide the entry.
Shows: 2h12
